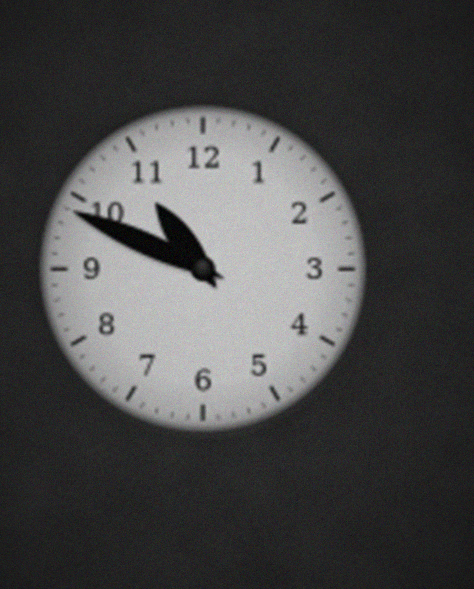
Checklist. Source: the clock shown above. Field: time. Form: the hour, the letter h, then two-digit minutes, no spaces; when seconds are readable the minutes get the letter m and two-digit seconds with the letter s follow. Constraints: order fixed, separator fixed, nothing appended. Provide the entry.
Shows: 10h49
